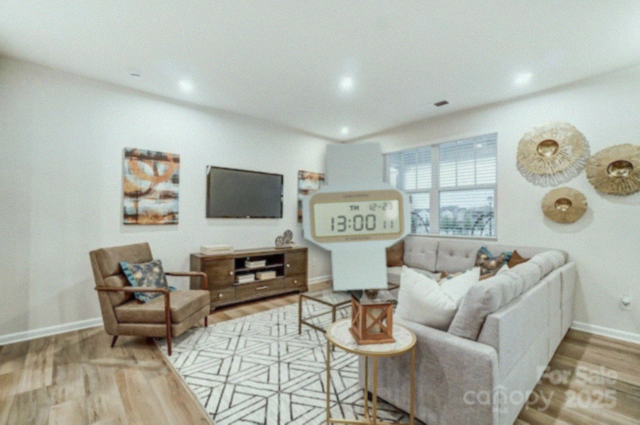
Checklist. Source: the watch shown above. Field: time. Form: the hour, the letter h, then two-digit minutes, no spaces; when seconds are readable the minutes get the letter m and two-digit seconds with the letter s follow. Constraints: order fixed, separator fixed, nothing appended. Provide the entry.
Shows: 13h00
